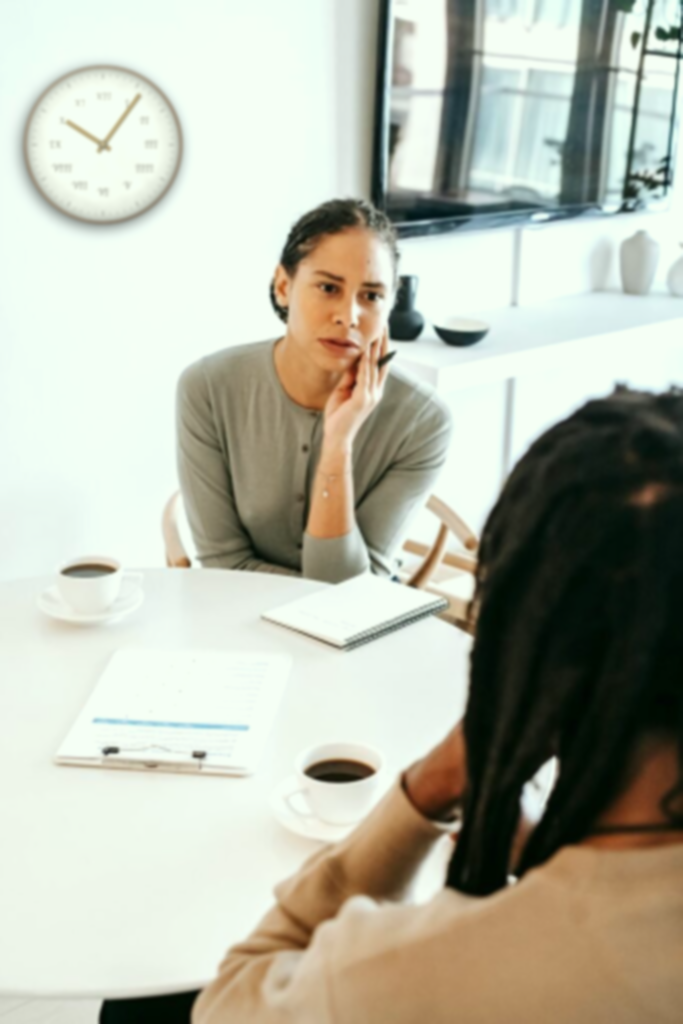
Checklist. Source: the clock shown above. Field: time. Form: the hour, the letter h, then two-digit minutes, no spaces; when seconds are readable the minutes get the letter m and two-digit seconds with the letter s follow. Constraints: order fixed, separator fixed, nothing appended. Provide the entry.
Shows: 10h06
